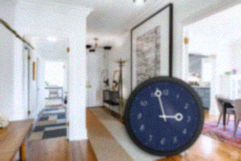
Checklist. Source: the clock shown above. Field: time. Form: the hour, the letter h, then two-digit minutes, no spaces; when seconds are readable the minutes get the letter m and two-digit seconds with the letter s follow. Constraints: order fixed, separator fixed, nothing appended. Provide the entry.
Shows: 2h57
